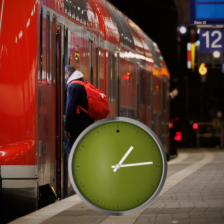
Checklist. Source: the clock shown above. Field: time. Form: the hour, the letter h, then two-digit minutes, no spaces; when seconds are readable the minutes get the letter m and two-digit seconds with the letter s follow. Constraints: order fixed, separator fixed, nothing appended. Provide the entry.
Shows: 1h14
